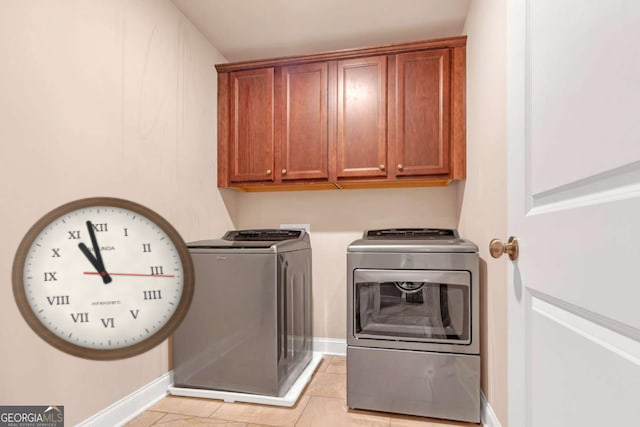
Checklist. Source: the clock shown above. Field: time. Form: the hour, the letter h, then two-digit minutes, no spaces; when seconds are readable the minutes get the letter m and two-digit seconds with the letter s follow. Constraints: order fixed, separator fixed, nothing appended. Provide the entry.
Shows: 10h58m16s
